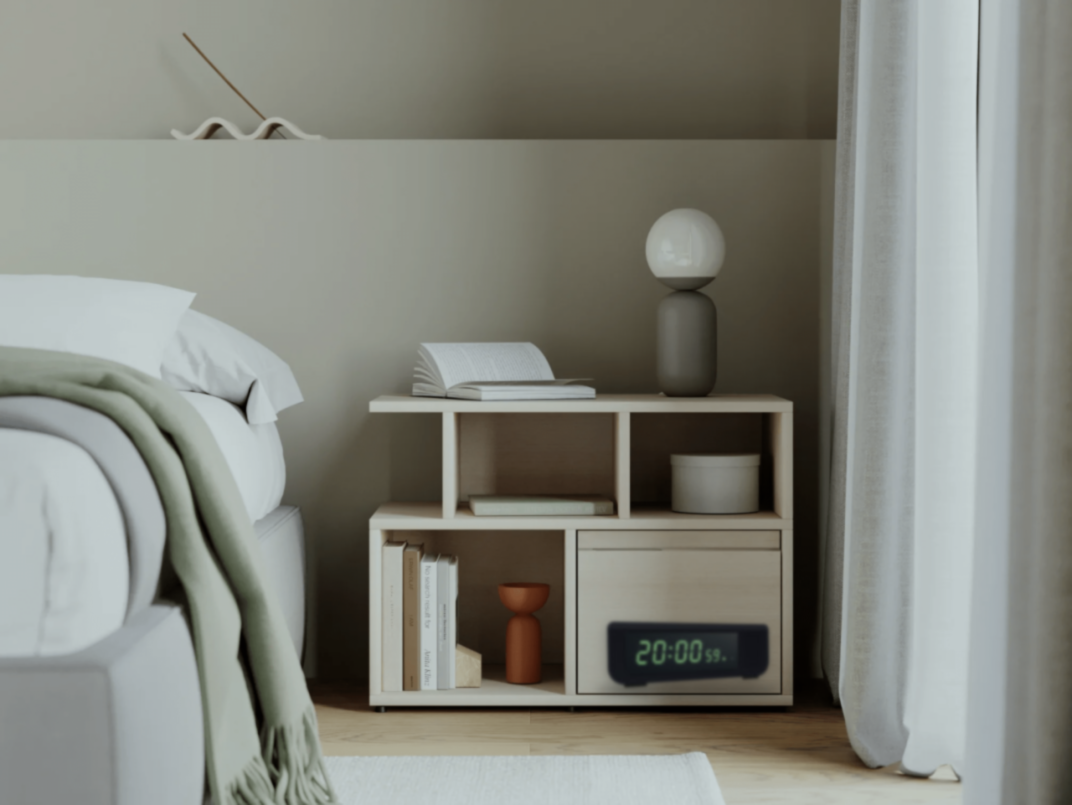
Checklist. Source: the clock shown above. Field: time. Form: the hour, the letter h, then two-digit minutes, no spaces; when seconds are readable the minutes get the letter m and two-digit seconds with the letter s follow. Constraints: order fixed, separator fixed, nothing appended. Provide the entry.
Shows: 20h00
